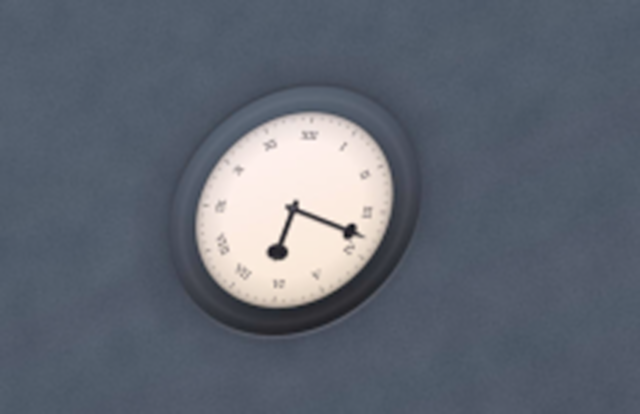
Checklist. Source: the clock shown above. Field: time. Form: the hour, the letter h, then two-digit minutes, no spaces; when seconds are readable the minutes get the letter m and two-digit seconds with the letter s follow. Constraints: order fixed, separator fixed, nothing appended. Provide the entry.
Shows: 6h18
